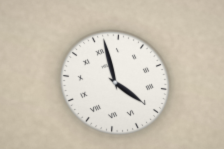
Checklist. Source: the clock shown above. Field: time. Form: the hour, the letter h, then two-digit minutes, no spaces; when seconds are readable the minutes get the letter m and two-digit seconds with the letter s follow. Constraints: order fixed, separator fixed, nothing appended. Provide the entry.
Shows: 5h02
